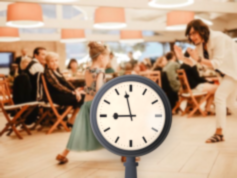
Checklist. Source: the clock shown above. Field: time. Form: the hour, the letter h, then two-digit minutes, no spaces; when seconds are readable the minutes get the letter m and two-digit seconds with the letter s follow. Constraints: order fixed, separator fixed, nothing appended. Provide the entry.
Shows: 8h58
